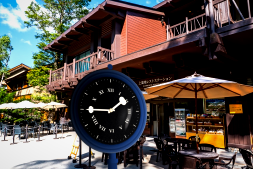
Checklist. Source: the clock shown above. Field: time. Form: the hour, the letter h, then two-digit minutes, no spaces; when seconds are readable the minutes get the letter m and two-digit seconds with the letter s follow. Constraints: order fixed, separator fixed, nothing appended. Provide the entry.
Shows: 1h45
